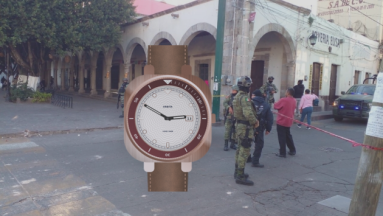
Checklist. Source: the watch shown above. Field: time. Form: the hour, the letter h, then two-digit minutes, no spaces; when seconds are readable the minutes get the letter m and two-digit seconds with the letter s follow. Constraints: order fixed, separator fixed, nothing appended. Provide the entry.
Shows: 2h50
